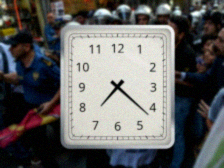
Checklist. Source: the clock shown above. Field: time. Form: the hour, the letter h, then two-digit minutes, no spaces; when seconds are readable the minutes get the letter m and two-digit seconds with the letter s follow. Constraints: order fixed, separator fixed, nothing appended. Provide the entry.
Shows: 7h22
